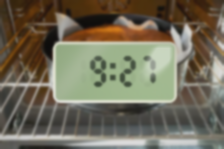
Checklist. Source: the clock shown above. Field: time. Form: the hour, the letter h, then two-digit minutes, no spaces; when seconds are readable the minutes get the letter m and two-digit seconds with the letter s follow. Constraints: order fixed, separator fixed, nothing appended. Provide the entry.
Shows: 9h27
